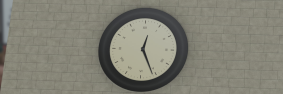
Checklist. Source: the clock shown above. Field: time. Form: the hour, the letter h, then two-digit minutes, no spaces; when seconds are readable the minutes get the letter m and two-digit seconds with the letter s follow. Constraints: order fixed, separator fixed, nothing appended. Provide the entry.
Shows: 12h26
